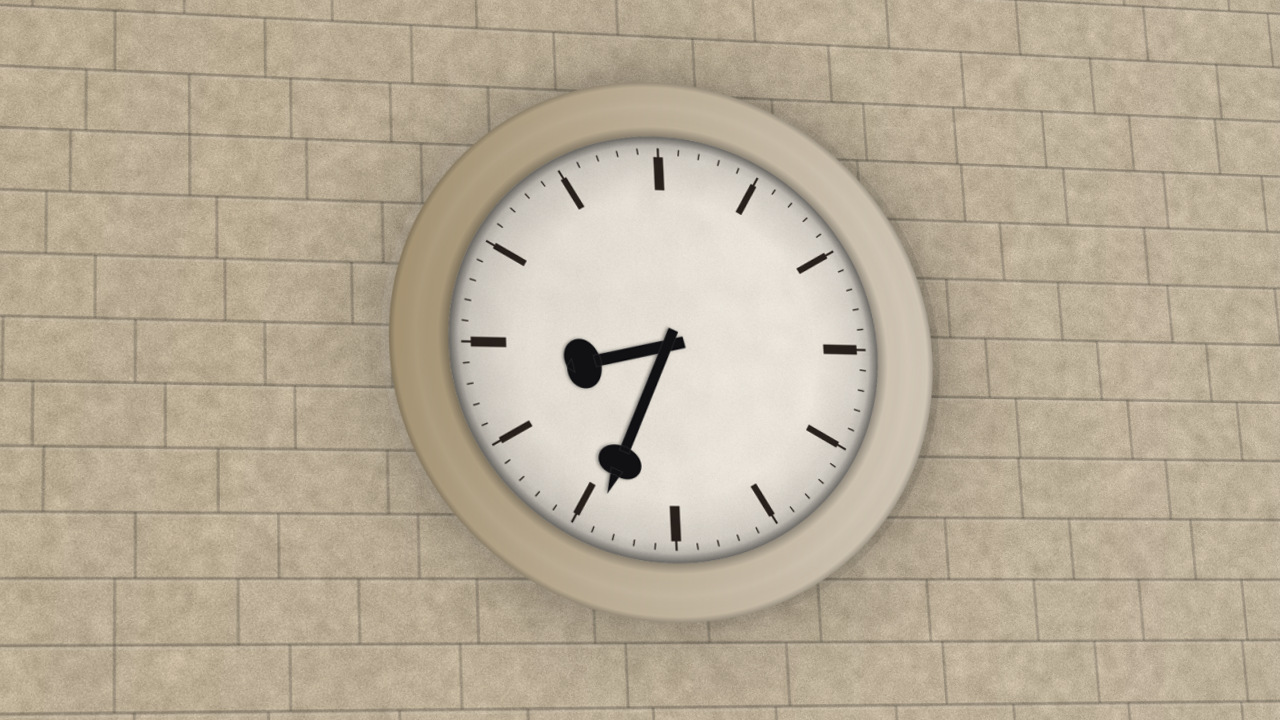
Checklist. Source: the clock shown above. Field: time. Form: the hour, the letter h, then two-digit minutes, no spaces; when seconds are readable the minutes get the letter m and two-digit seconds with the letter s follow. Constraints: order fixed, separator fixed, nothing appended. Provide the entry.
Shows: 8h34
